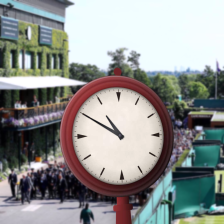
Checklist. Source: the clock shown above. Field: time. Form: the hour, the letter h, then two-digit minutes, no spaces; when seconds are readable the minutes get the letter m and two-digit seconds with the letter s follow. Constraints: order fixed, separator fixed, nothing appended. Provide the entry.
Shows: 10h50
